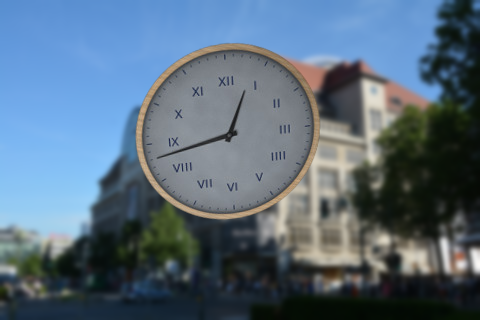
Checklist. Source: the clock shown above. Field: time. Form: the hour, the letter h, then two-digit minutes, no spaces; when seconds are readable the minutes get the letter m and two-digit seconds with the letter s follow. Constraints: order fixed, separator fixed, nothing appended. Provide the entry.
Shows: 12h43
